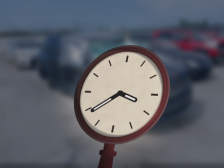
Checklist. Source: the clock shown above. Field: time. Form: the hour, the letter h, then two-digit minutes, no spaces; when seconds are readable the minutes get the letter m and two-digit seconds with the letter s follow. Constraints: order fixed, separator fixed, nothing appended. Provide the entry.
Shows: 3h39
